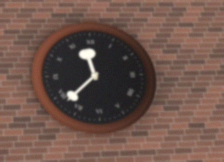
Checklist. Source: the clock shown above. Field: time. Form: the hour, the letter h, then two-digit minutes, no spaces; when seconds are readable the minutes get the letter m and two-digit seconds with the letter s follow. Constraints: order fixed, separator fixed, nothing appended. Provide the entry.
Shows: 11h38
